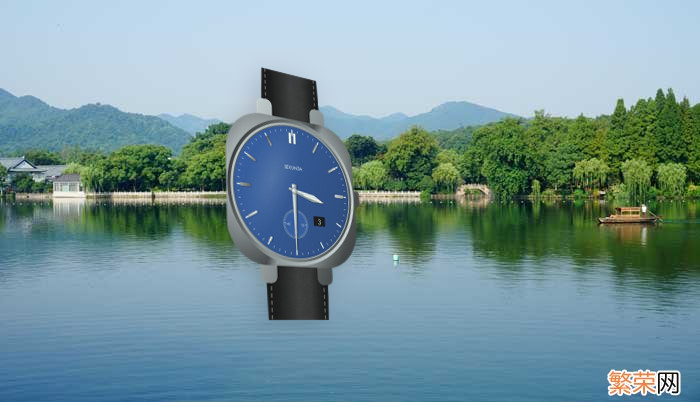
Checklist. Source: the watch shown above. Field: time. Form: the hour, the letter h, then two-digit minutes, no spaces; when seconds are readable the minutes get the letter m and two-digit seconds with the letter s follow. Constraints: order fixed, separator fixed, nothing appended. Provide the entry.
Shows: 3h30
